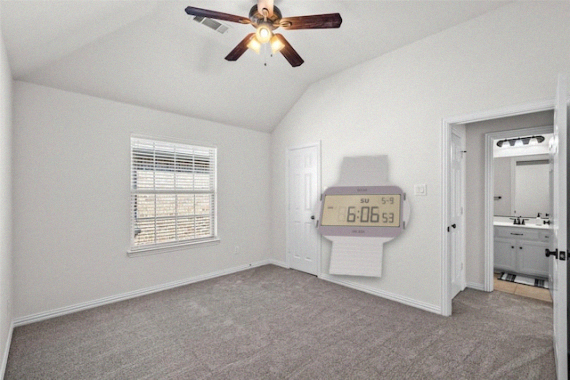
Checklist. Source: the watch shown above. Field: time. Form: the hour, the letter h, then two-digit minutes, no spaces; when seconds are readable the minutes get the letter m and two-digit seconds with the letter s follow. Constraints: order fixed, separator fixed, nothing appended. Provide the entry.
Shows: 6h06m53s
